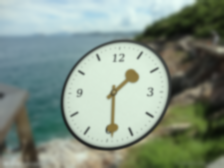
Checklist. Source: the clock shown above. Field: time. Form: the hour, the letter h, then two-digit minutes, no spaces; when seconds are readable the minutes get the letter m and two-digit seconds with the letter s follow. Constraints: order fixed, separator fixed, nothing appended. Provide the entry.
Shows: 1h29
